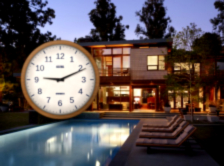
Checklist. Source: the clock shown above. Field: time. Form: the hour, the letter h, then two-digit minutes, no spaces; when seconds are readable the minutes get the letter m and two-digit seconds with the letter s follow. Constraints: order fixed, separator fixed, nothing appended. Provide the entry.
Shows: 9h11
